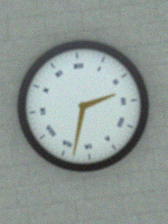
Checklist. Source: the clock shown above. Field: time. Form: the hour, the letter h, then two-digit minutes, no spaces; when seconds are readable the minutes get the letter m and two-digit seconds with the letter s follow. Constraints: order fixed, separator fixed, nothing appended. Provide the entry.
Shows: 2h33
